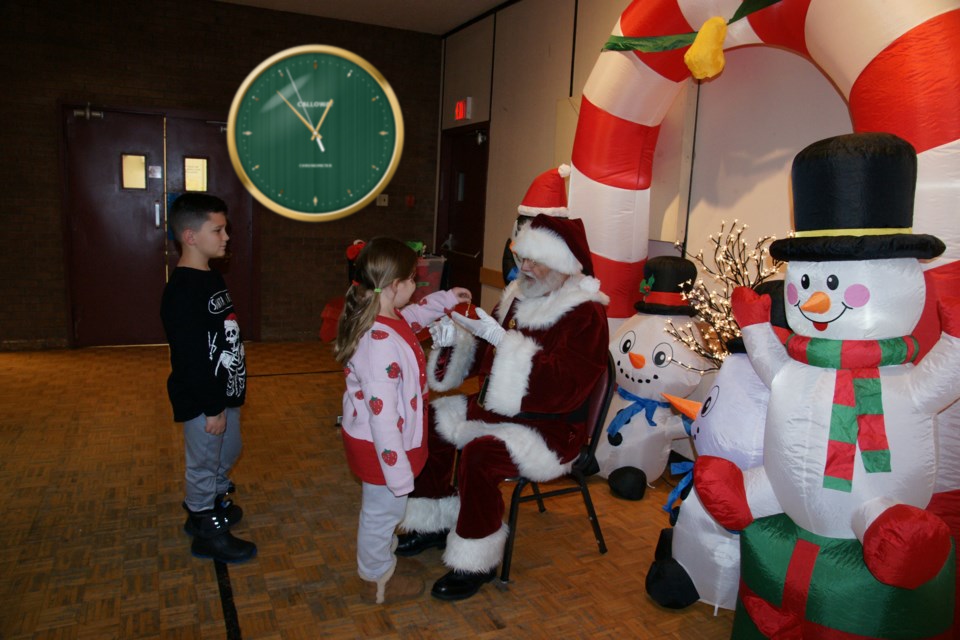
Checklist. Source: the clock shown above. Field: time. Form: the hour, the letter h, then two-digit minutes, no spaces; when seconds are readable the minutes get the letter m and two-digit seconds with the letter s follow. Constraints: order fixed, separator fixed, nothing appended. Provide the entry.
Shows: 12h52m56s
